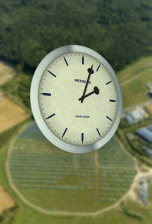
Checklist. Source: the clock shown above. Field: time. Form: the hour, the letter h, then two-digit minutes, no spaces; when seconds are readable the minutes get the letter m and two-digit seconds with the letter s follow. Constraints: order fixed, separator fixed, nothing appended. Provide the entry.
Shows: 2h03
